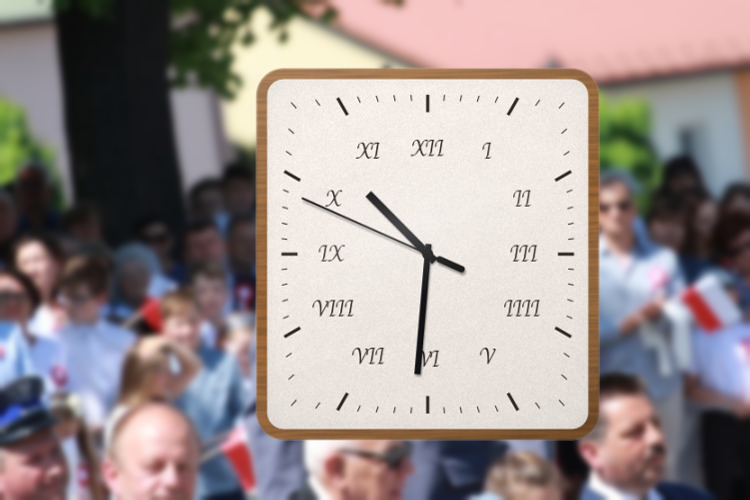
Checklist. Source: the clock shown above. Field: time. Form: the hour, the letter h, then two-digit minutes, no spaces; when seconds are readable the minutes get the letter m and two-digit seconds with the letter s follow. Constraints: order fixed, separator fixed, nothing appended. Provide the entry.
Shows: 10h30m49s
